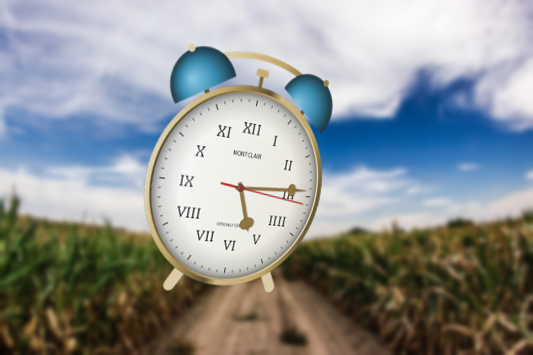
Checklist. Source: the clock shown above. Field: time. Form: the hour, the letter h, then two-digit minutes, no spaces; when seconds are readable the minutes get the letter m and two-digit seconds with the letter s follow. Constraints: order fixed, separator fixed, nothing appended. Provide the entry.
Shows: 5h14m16s
